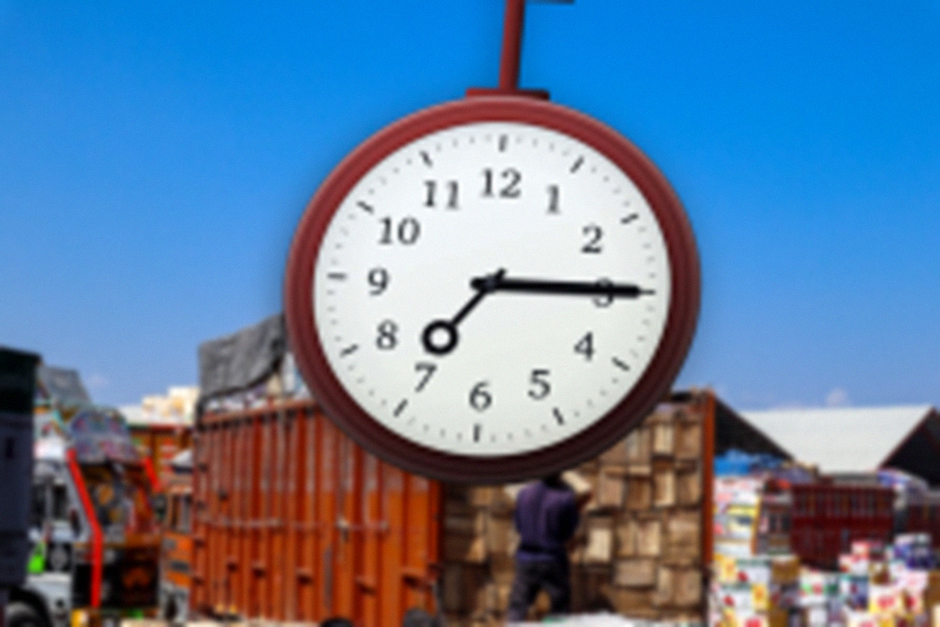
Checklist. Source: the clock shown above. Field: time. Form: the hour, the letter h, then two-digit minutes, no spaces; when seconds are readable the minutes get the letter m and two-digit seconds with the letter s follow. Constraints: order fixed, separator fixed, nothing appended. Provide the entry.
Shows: 7h15
